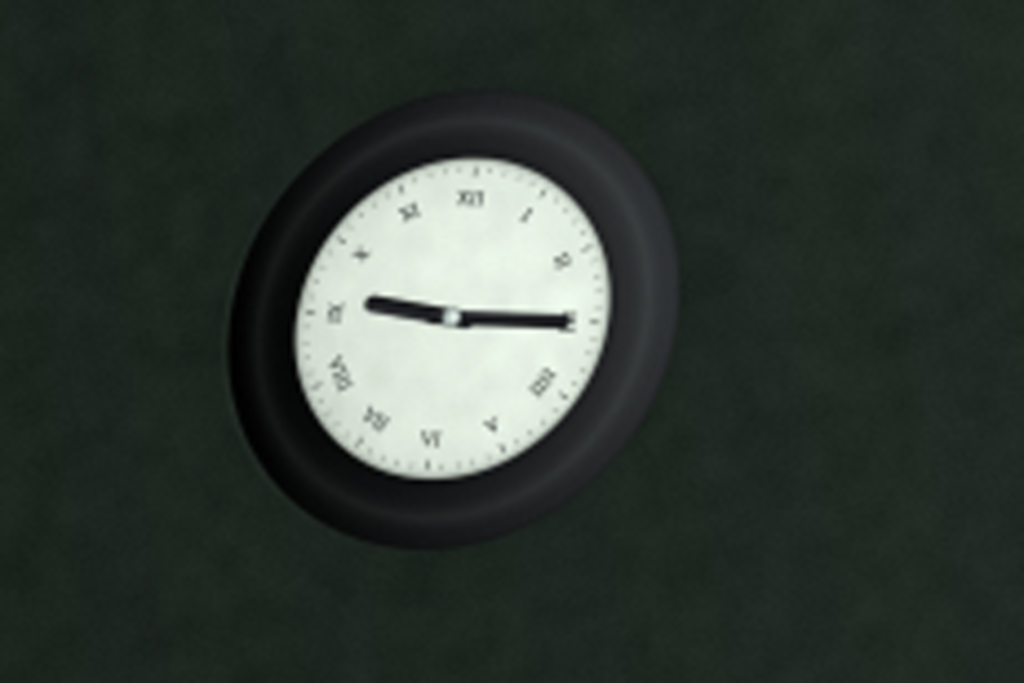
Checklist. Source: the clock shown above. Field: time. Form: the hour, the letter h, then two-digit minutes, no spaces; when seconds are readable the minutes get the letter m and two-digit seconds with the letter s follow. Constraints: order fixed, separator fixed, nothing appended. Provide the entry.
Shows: 9h15
